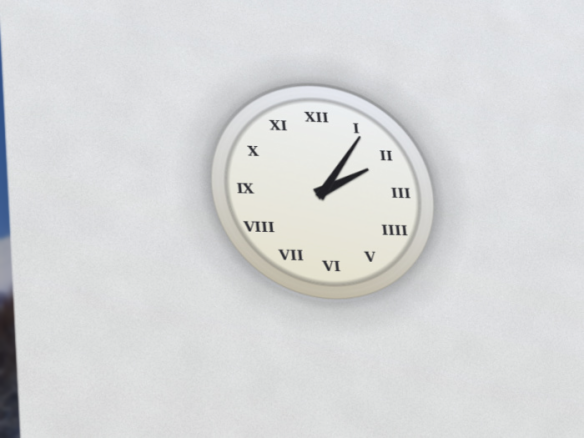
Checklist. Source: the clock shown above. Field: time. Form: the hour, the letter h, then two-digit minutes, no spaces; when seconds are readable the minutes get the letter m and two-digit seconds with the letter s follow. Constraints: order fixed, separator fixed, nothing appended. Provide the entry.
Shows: 2h06
